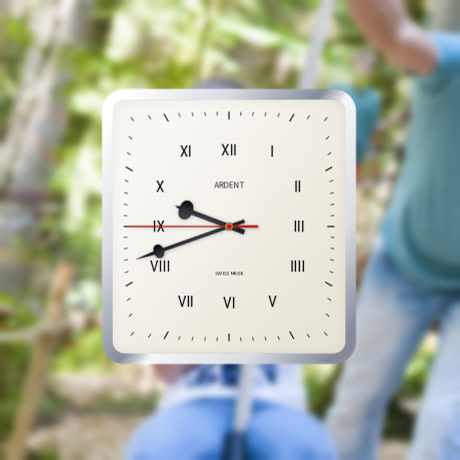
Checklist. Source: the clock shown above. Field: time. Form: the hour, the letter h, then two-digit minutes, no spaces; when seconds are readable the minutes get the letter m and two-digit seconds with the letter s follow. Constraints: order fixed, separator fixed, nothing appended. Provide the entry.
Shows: 9h41m45s
